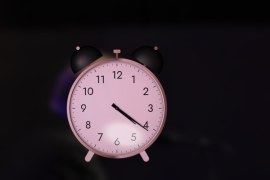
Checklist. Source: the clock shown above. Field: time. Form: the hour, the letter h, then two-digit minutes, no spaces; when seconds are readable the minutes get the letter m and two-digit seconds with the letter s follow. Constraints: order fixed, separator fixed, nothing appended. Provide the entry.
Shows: 4h21
